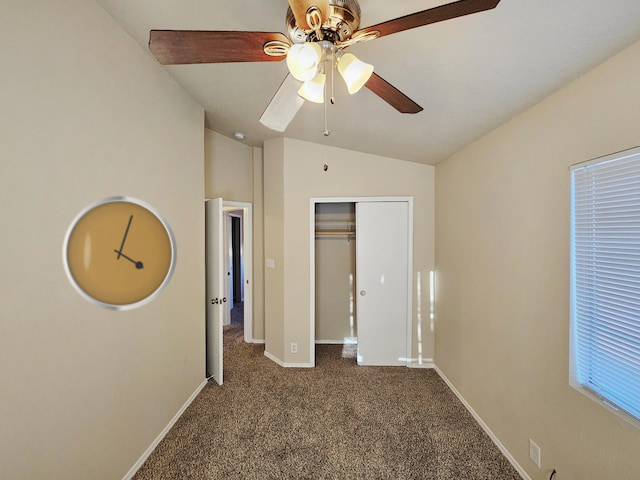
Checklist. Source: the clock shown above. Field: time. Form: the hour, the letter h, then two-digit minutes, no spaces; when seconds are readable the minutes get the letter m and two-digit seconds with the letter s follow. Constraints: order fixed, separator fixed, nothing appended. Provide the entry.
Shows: 4h03
